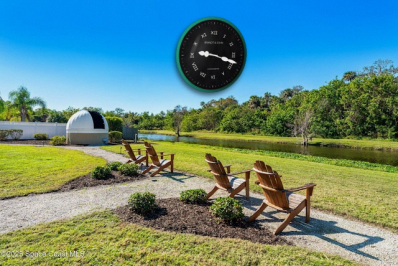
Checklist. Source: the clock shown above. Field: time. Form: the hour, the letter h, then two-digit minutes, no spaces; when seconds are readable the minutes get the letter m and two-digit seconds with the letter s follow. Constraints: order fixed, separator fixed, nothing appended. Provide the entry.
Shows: 9h18
